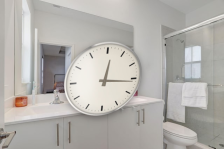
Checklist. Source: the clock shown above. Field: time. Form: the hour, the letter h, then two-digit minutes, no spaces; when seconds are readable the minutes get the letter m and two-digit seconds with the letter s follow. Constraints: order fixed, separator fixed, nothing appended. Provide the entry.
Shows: 12h16
